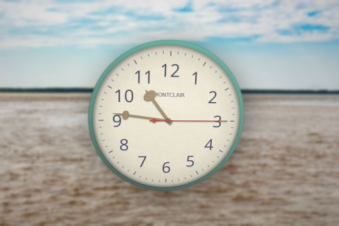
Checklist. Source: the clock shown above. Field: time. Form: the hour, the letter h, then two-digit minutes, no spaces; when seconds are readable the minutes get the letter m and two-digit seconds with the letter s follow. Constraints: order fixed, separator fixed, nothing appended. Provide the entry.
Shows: 10h46m15s
